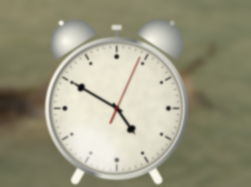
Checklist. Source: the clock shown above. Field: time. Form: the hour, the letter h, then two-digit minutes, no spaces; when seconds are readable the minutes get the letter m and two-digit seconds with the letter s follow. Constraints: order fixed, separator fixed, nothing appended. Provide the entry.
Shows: 4h50m04s
